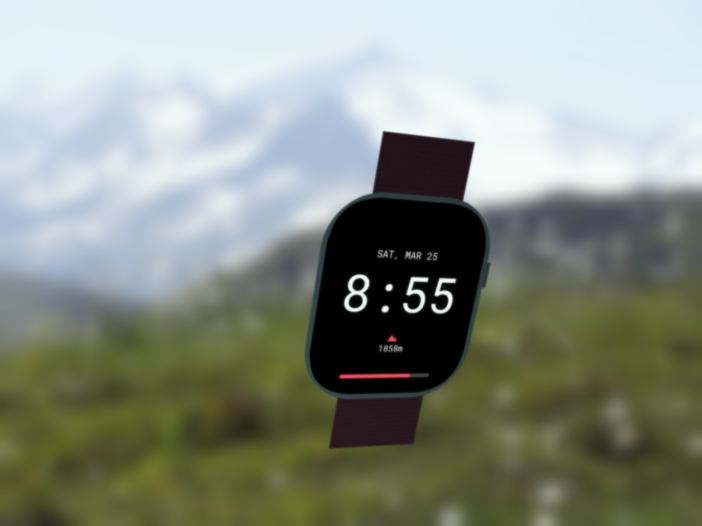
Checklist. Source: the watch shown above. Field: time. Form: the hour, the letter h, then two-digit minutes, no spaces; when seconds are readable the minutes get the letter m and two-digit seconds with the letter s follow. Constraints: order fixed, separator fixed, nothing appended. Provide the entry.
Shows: 8h55
